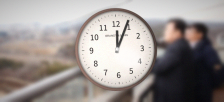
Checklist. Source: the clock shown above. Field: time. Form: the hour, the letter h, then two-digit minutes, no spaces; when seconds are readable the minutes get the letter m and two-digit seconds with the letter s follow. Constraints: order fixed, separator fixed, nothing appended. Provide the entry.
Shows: 12h04
